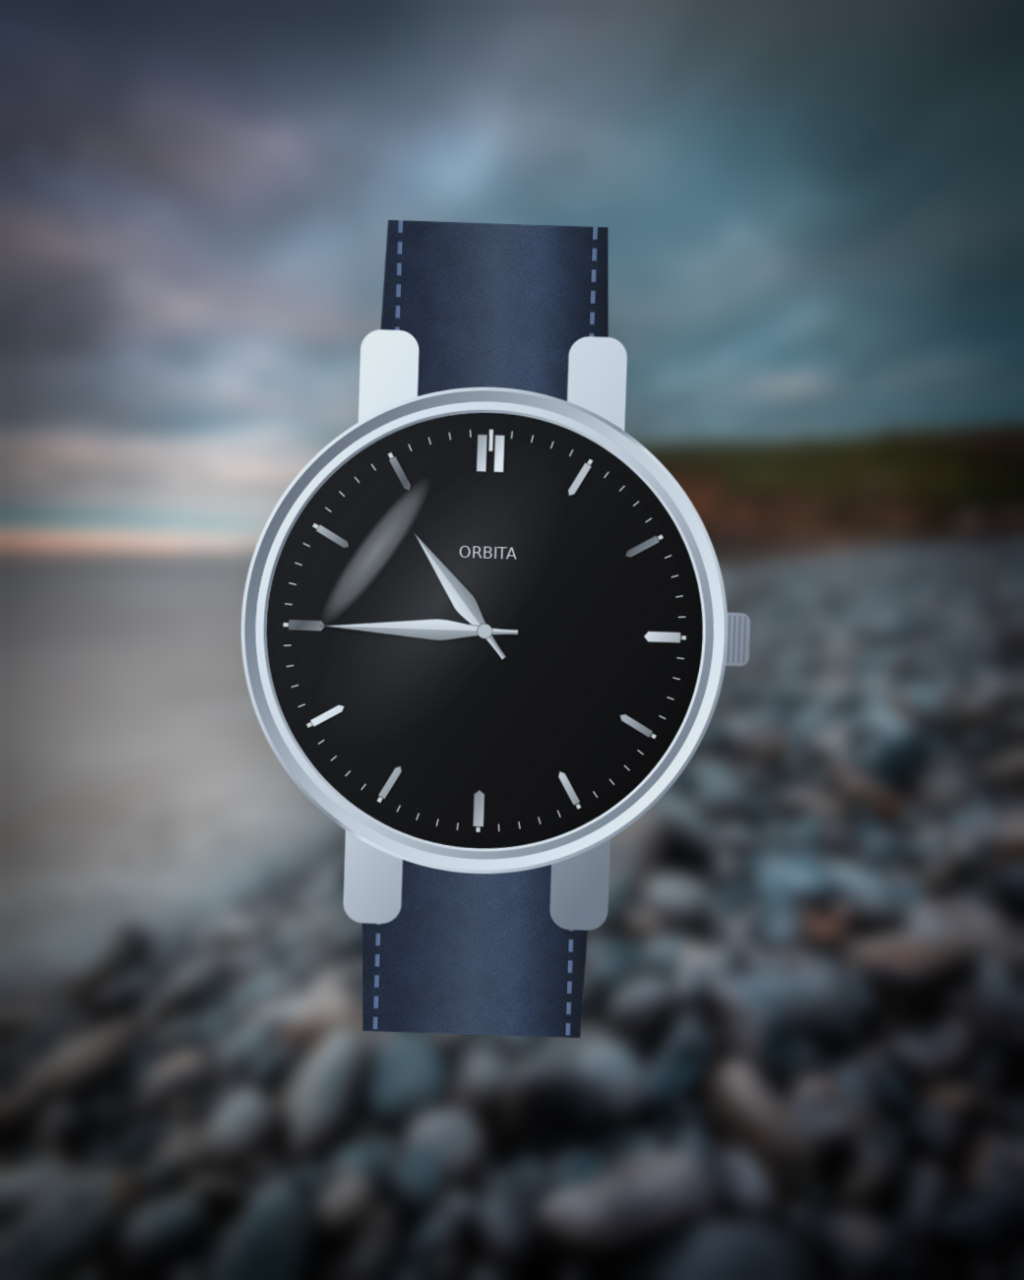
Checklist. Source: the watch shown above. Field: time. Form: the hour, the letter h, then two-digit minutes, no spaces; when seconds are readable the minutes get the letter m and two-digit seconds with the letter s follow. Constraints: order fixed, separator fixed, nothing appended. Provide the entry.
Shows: 10h45
